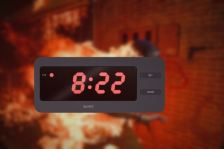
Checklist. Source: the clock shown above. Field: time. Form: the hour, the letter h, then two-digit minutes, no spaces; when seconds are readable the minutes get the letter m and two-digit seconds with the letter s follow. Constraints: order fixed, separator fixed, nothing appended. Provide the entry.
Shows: 8h22
